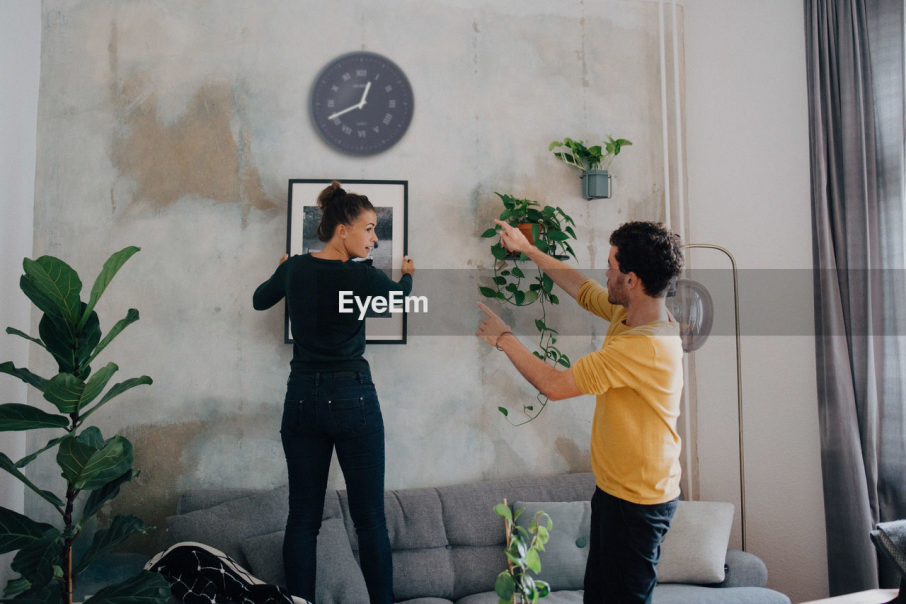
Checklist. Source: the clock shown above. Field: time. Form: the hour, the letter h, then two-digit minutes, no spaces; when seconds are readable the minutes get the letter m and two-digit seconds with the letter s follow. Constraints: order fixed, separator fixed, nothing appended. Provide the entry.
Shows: 12h41
